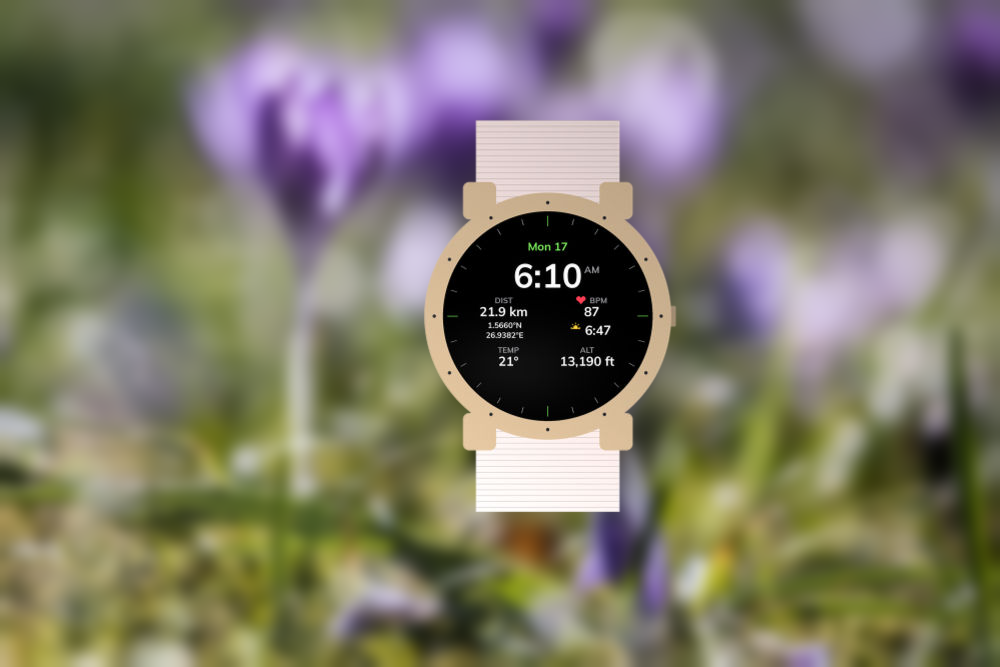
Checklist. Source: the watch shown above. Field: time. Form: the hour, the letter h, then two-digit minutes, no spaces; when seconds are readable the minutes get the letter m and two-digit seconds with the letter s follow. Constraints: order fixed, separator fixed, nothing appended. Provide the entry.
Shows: 6h10
